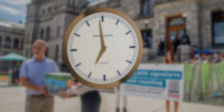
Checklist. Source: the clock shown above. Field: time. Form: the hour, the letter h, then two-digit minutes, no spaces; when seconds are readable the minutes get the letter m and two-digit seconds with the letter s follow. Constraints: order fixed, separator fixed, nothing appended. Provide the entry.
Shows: 6h59
